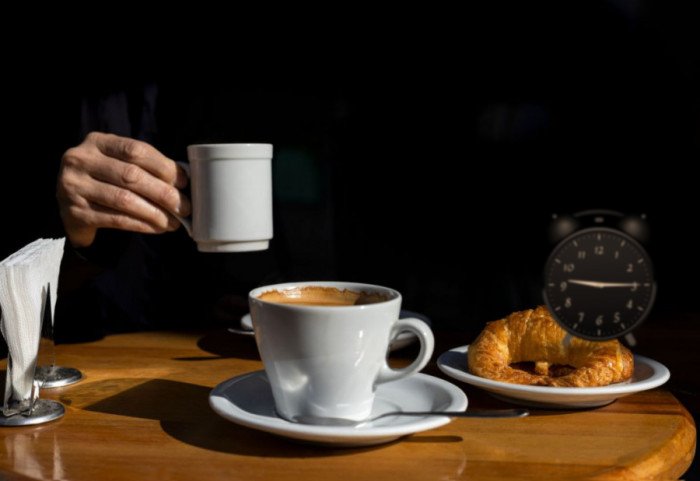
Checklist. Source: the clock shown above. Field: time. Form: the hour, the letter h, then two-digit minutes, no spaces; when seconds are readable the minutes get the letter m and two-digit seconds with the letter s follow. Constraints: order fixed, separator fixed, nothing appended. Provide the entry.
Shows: 9h15
